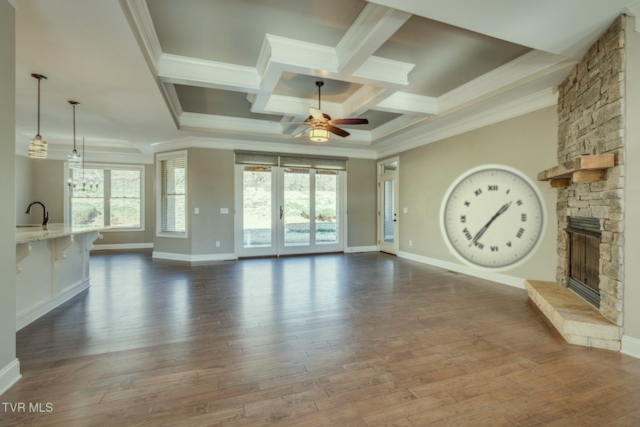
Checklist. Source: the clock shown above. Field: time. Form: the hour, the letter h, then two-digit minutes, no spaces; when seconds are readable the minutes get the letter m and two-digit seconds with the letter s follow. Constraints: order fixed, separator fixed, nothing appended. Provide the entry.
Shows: 1h37
